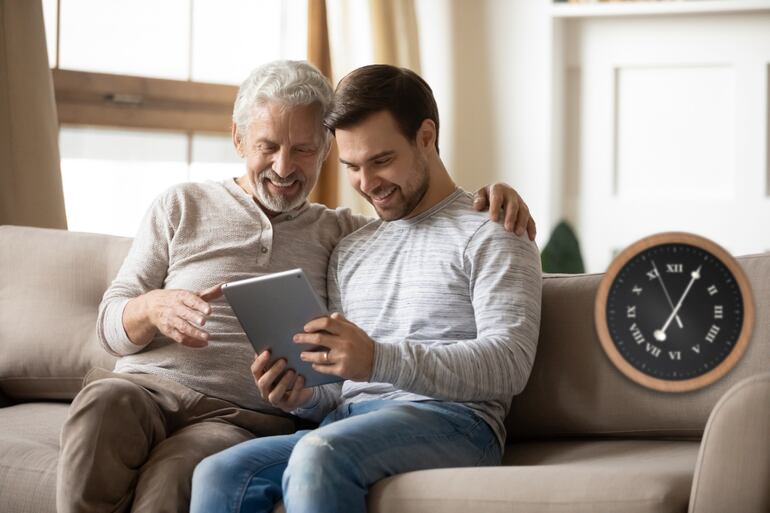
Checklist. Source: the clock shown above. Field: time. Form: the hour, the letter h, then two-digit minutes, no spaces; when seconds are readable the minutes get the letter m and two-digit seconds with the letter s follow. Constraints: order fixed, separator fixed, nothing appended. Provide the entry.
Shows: 7h04m56s
